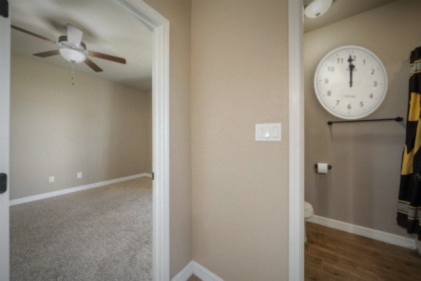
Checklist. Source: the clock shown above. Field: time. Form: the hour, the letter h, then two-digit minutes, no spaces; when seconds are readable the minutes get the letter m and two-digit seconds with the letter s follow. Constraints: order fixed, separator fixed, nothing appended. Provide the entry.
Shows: 11h59
